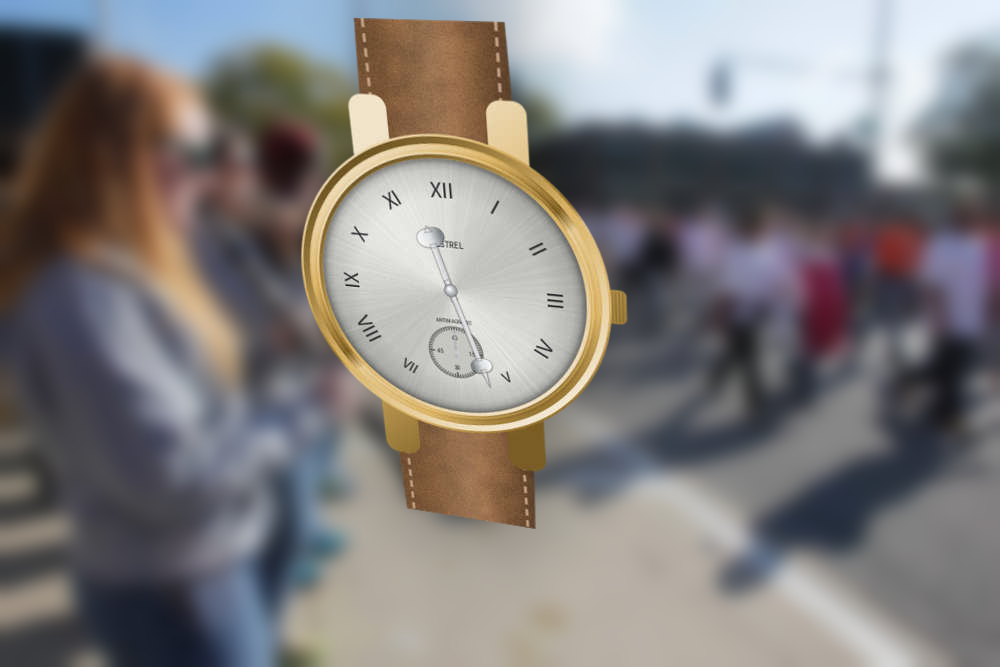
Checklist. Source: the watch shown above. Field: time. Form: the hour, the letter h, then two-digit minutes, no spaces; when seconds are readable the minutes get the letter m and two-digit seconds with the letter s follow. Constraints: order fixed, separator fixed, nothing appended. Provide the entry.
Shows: 11h27
